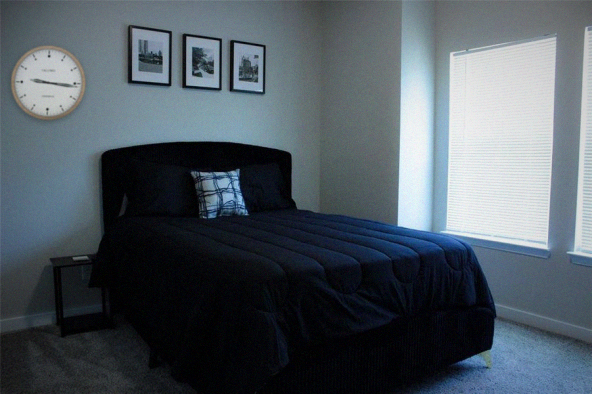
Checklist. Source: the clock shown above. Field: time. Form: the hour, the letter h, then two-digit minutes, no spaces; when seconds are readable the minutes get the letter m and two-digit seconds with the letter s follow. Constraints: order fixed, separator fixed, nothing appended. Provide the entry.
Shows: 9h16
